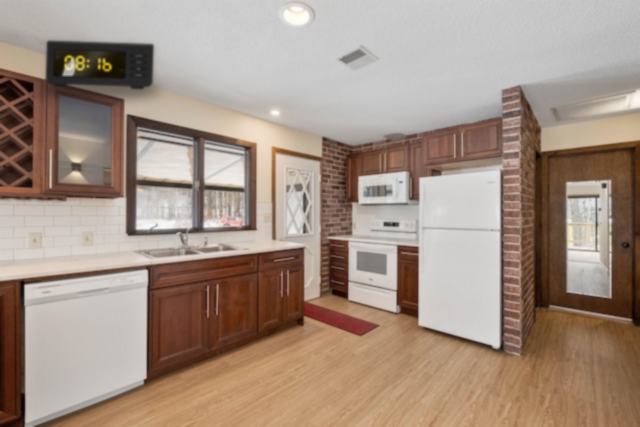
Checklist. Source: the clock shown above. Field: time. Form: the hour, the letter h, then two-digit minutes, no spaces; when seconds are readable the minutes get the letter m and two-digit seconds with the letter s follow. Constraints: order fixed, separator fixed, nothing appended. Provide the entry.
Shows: 8h16
